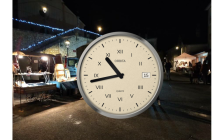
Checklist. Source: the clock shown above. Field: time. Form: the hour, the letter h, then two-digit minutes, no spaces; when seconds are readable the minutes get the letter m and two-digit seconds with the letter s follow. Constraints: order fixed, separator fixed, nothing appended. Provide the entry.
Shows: 10h43
